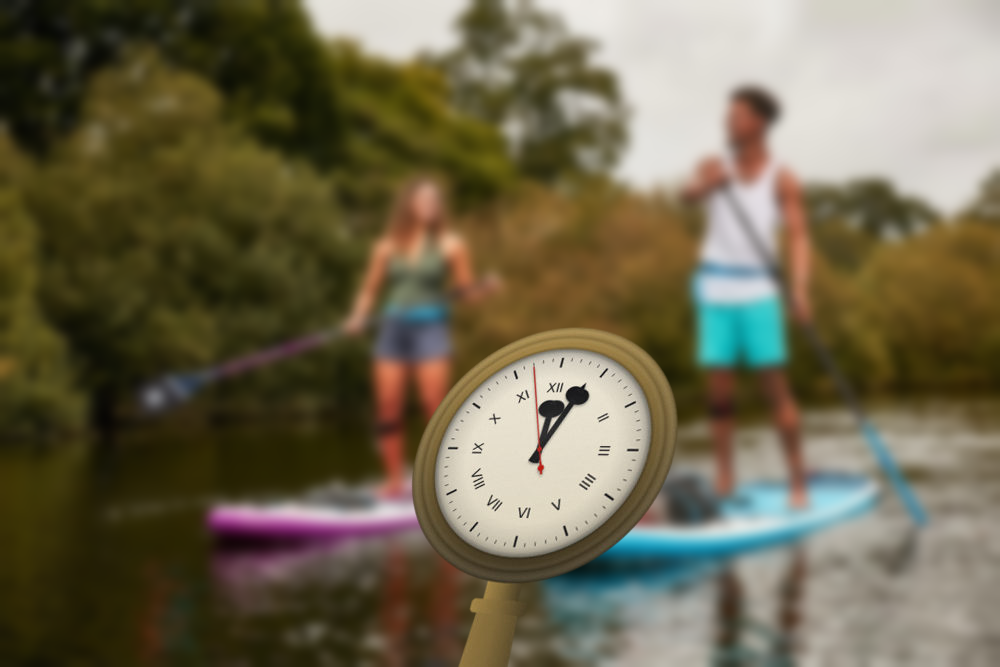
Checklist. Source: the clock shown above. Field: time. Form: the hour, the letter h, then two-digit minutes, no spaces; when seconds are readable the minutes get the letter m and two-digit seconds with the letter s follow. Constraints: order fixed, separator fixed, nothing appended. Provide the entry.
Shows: 12h03m57s
